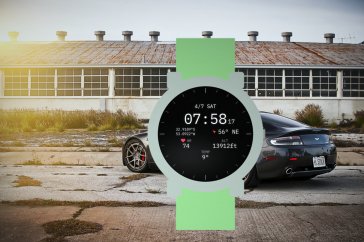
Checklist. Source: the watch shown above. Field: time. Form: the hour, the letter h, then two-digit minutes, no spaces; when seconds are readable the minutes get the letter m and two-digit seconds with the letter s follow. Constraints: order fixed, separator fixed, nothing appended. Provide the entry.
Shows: 7h58
